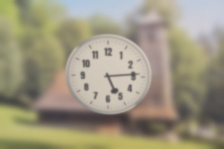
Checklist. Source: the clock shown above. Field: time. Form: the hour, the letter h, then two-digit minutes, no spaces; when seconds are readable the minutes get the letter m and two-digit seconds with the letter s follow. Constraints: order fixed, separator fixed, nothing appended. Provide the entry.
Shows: 5h14
